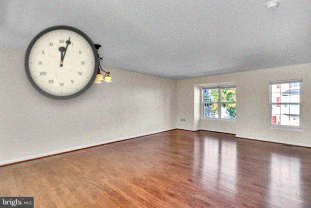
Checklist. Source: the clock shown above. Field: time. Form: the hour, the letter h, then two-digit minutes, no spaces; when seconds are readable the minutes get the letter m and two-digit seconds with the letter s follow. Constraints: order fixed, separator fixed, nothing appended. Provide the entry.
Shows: 12h03
